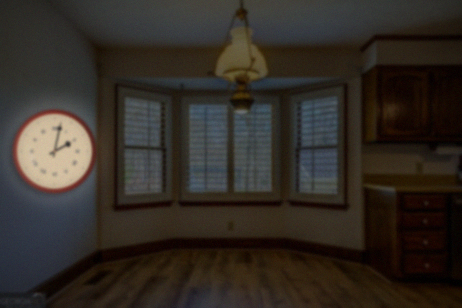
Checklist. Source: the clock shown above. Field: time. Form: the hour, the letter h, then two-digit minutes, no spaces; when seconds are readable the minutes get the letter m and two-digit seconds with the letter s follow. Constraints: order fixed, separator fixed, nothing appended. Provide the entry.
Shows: 2h02
